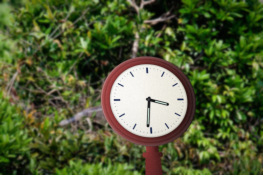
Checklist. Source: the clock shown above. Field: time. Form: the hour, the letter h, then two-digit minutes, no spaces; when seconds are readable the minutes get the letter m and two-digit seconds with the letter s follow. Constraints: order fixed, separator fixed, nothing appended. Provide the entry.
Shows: 3h31
